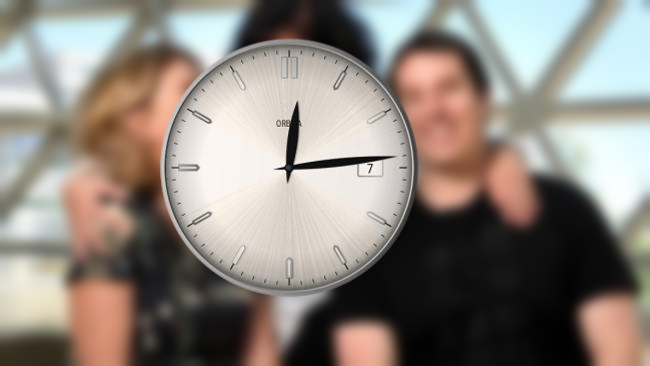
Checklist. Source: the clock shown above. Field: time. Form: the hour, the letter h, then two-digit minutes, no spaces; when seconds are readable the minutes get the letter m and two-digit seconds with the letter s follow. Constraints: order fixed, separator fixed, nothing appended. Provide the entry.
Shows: 12h14
